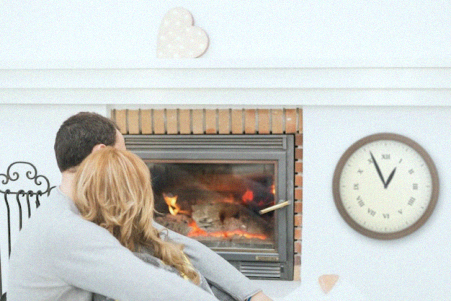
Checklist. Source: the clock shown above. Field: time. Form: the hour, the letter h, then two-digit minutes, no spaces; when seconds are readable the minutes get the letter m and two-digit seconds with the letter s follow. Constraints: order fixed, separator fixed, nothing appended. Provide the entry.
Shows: 12h56
